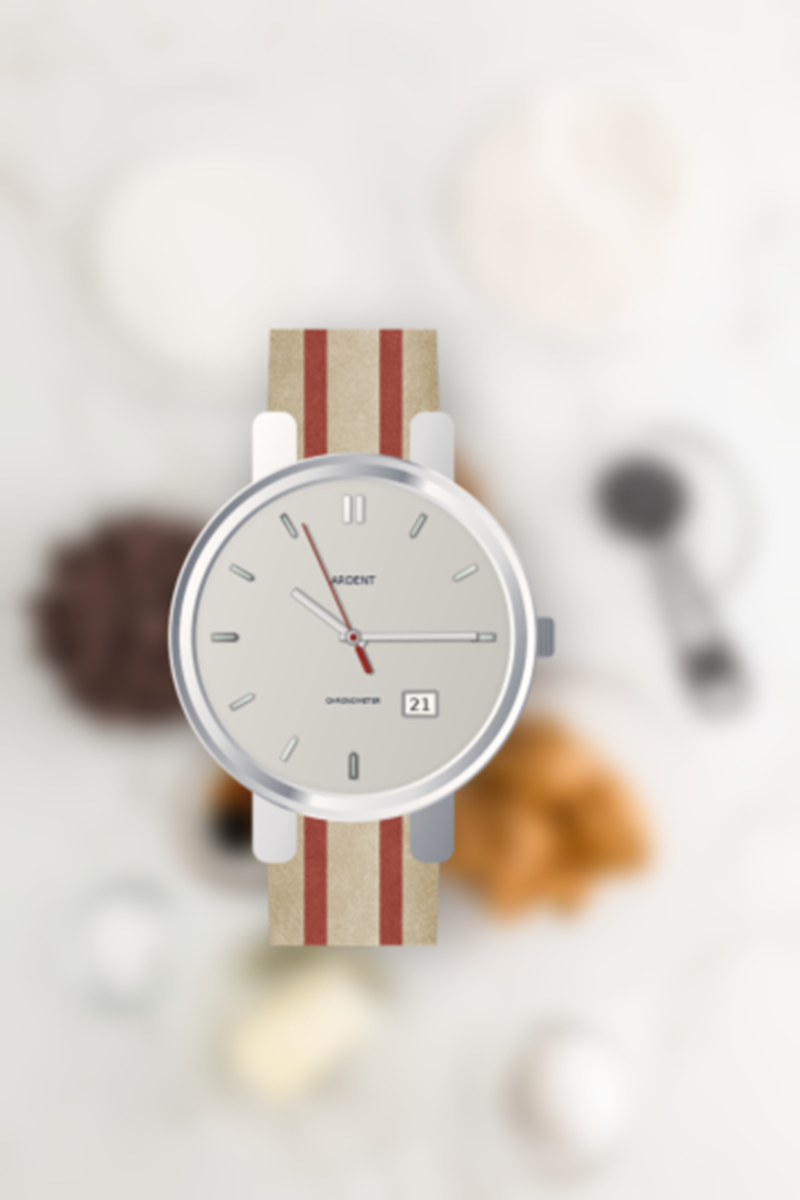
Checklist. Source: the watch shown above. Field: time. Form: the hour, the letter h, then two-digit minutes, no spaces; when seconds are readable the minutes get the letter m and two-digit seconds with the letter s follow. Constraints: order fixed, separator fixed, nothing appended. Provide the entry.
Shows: 10h14m56s
